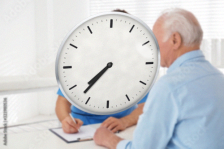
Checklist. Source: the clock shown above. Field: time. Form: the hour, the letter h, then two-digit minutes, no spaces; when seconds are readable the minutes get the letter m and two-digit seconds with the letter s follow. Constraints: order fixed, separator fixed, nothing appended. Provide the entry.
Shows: 7h37
